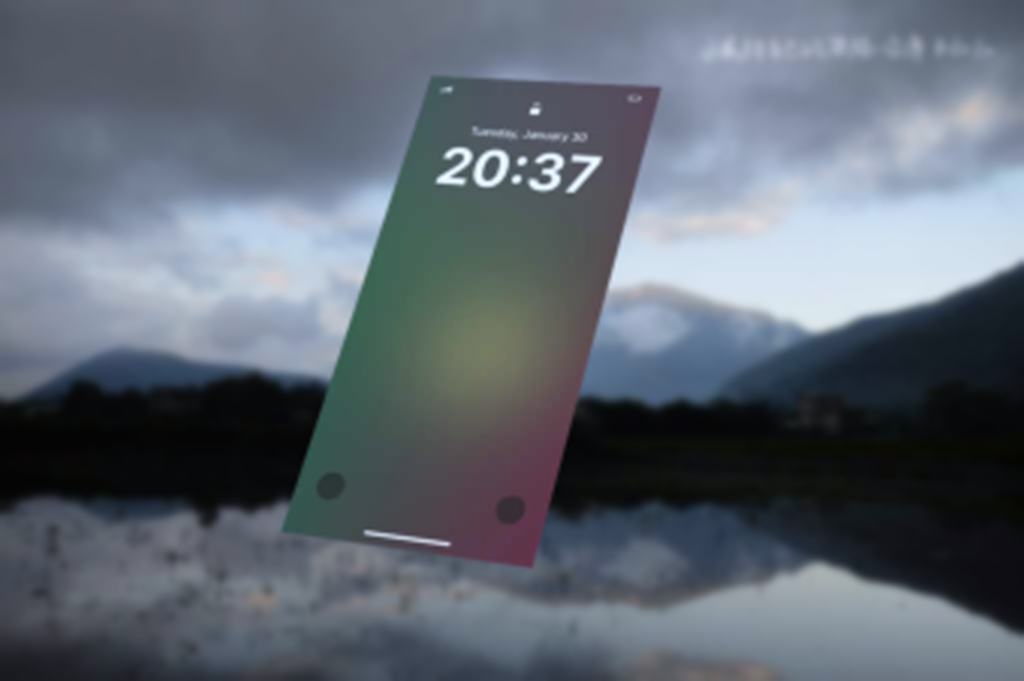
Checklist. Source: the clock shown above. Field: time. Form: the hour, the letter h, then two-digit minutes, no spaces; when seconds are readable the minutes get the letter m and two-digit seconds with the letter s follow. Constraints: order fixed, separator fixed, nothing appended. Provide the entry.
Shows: 20h37
